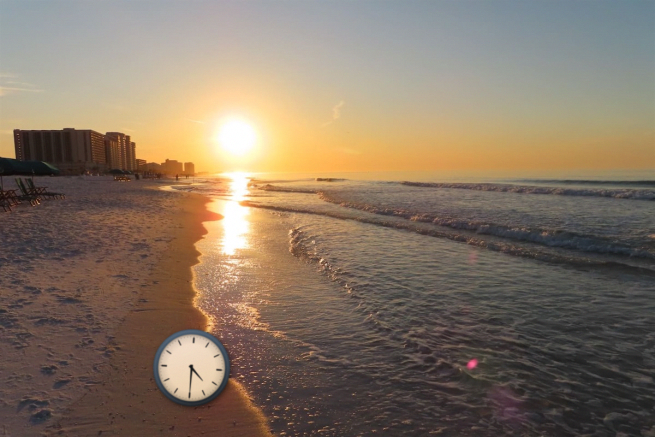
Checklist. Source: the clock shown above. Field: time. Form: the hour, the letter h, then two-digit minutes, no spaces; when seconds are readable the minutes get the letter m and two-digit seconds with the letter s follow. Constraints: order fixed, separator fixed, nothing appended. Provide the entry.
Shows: 4h30
